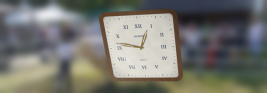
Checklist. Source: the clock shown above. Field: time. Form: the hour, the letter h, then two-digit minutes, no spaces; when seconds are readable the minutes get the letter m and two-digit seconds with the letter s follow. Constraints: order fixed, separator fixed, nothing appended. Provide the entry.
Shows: 12h47
